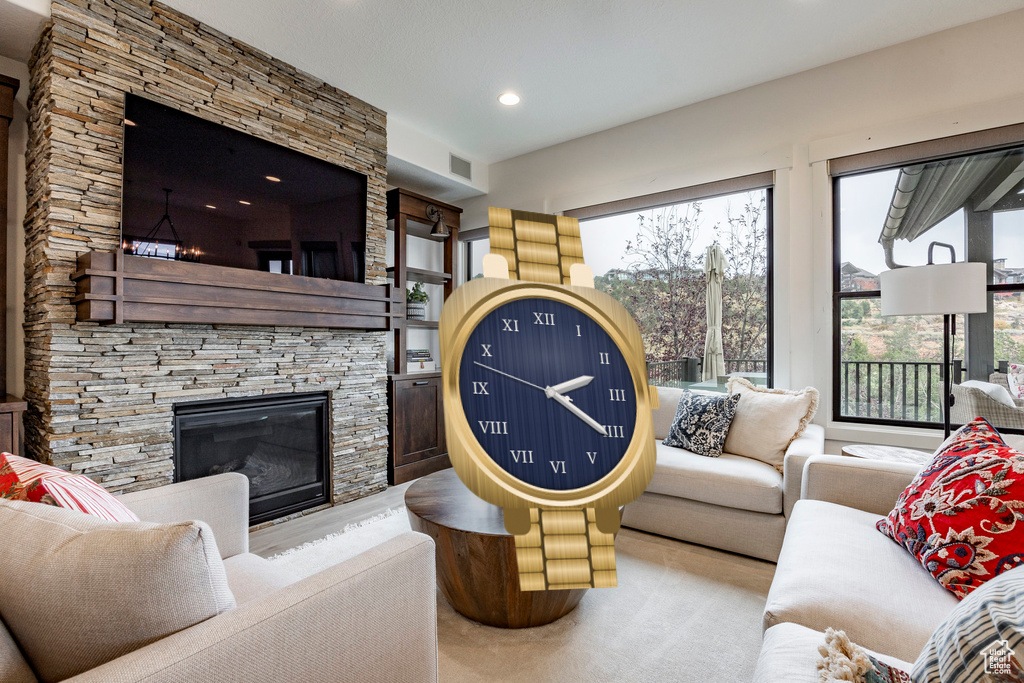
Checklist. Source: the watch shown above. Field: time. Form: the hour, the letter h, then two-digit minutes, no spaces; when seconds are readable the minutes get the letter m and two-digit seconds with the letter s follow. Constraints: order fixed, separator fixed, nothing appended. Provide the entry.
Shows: 2h20m48s
